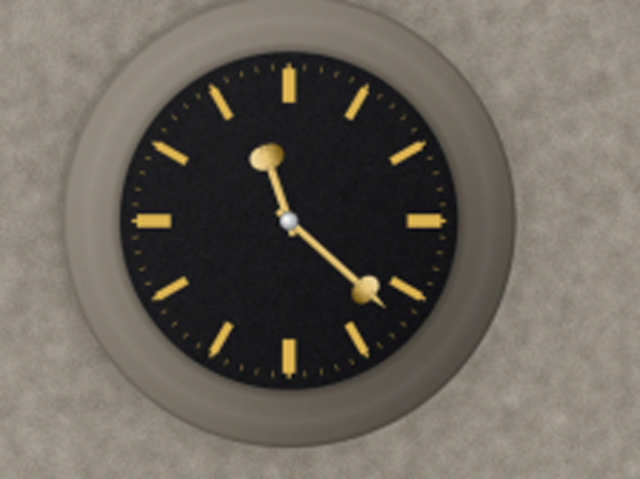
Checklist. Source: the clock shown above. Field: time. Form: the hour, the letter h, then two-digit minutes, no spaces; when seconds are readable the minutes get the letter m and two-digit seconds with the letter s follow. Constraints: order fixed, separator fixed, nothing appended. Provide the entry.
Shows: 11h22
